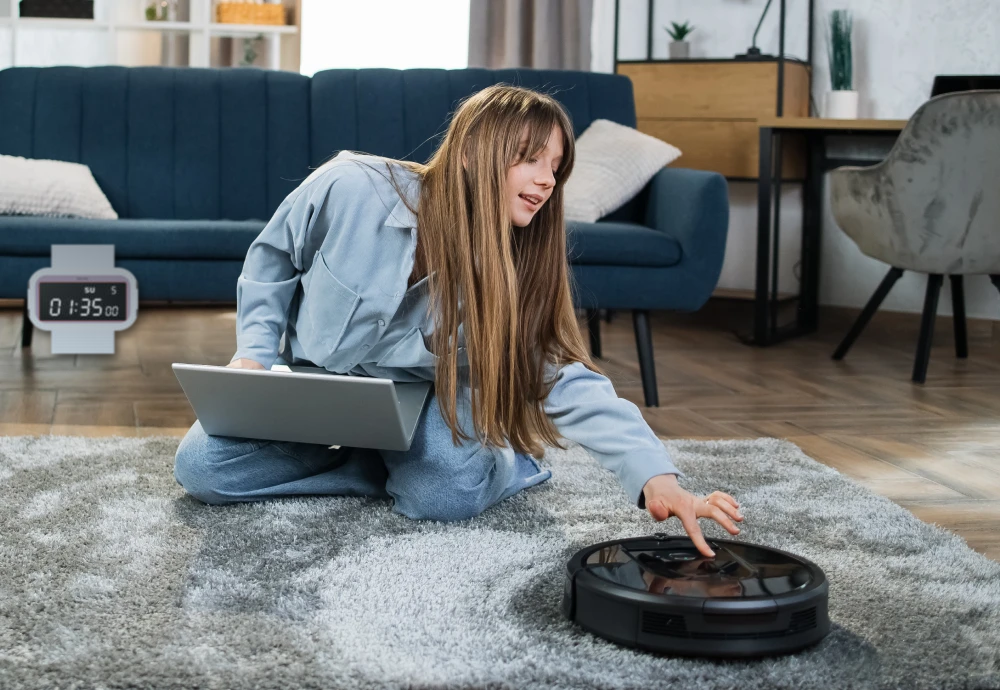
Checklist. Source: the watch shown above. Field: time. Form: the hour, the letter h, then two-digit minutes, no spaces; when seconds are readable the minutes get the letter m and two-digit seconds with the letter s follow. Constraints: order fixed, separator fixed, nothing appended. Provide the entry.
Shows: 1h35
